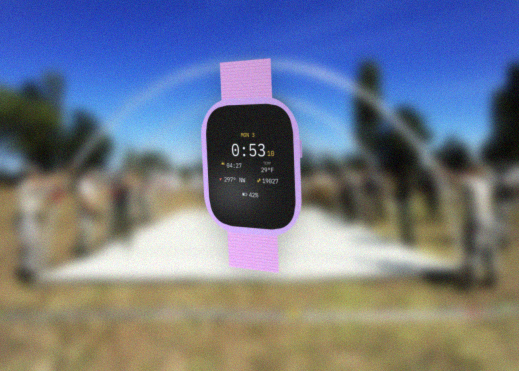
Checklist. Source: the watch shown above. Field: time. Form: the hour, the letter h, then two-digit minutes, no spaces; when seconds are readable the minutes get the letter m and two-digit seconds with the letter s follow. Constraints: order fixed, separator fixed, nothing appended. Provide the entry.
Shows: 0h53
